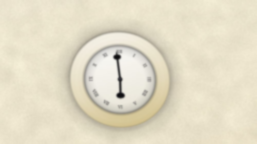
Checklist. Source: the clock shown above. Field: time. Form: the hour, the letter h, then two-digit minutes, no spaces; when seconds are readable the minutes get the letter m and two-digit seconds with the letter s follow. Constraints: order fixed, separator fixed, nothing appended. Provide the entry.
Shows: 5h59
